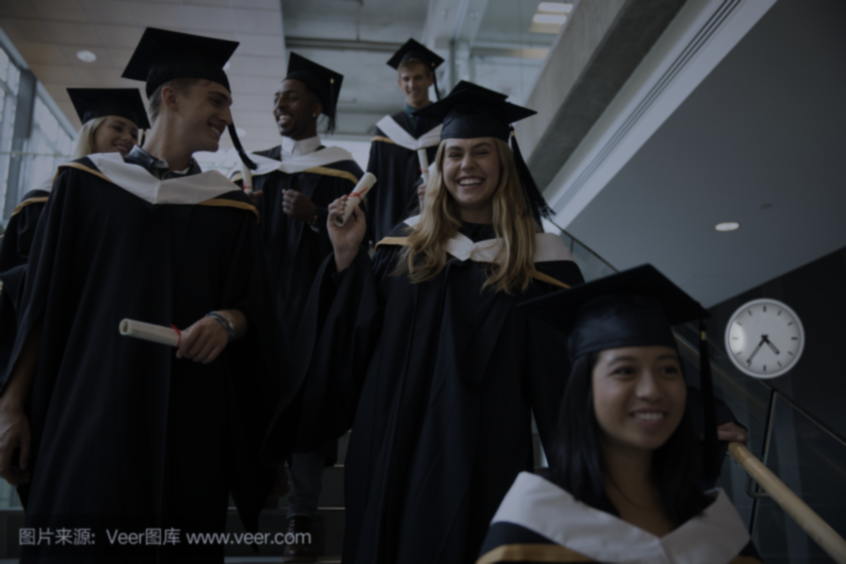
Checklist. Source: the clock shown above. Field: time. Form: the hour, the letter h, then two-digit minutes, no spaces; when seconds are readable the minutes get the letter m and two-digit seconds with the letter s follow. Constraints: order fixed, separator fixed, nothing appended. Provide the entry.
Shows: 4h36
